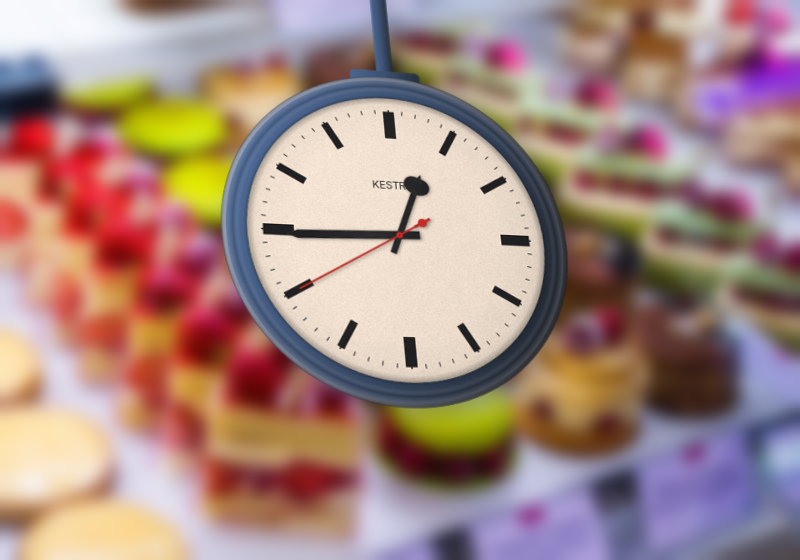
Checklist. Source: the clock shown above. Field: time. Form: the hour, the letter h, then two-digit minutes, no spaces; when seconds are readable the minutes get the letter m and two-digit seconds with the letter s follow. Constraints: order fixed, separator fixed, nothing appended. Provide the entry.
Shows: 12h44m40s
